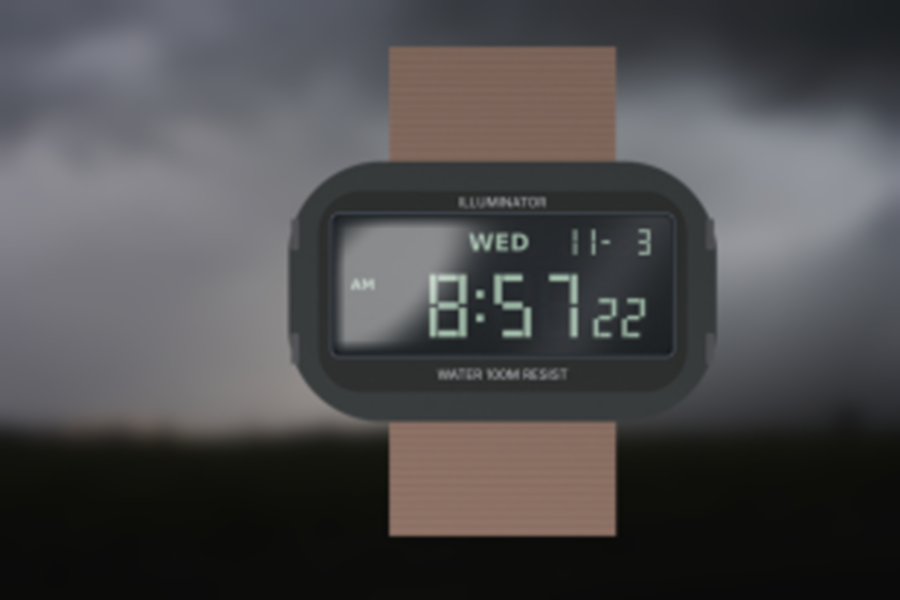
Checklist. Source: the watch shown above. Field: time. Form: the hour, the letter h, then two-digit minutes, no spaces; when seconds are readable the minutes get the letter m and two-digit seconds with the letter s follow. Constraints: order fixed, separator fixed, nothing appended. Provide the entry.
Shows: 8h57m22s
